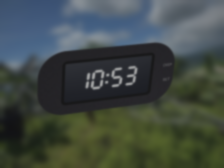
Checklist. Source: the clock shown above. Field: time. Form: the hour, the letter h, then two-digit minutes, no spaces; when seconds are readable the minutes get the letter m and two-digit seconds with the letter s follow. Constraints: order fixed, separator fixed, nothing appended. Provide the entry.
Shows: 10h53
